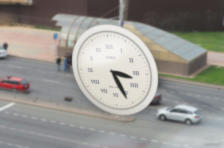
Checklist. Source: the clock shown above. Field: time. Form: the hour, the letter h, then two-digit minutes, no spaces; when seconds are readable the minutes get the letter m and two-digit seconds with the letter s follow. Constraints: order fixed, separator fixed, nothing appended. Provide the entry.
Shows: 3h26
